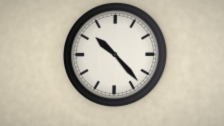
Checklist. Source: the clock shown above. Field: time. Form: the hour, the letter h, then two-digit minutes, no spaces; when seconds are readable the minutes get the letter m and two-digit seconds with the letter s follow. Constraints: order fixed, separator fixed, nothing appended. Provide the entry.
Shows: 10h23
